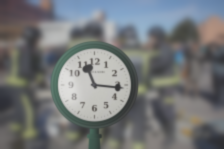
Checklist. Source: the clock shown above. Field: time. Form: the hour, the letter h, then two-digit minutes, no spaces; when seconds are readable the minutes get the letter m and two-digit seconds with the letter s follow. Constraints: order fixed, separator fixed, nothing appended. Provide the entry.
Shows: 11h16
